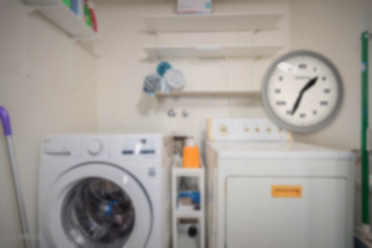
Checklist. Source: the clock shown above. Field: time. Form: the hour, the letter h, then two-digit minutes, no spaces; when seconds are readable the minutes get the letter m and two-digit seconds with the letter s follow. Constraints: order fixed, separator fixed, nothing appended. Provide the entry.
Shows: 1h34
